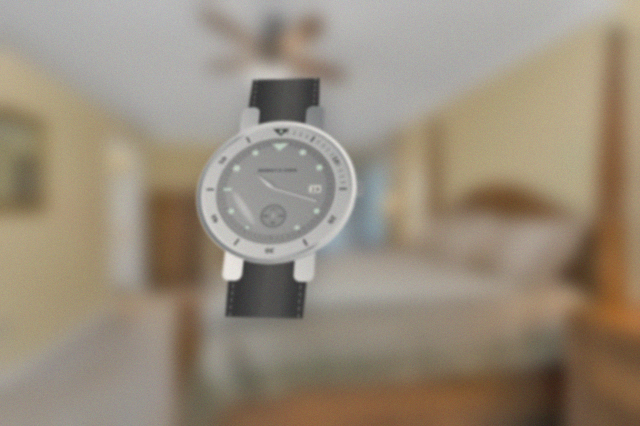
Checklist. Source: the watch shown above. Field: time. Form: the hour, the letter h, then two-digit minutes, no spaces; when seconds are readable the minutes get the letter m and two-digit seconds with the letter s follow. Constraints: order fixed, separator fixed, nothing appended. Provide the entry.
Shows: 10h18
